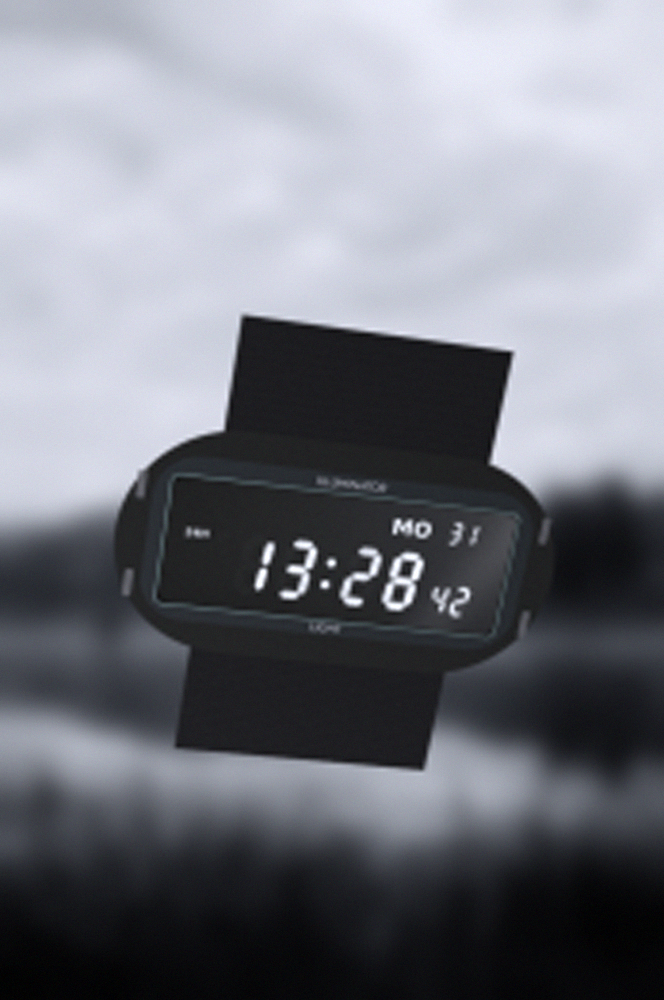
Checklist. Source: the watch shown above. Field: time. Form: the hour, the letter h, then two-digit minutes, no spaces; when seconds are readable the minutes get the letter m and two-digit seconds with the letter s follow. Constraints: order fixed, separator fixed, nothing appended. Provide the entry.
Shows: 13h28m42s
